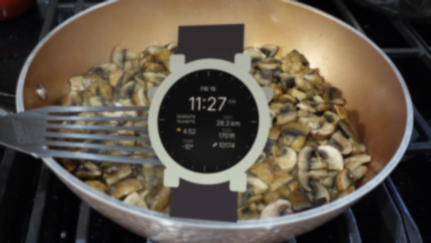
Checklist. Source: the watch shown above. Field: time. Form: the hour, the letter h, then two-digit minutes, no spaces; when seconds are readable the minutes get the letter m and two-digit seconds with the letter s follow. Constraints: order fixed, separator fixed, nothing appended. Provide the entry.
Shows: 11h27
